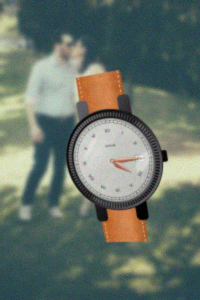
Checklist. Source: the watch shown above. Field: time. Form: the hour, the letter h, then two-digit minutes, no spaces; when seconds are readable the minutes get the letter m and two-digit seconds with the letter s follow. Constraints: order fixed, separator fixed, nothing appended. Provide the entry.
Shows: 4h15
